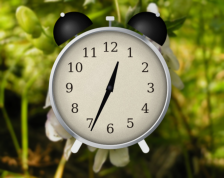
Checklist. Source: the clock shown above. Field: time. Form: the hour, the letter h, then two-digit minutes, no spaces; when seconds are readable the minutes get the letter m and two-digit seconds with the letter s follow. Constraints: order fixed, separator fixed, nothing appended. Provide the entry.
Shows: 12h34
